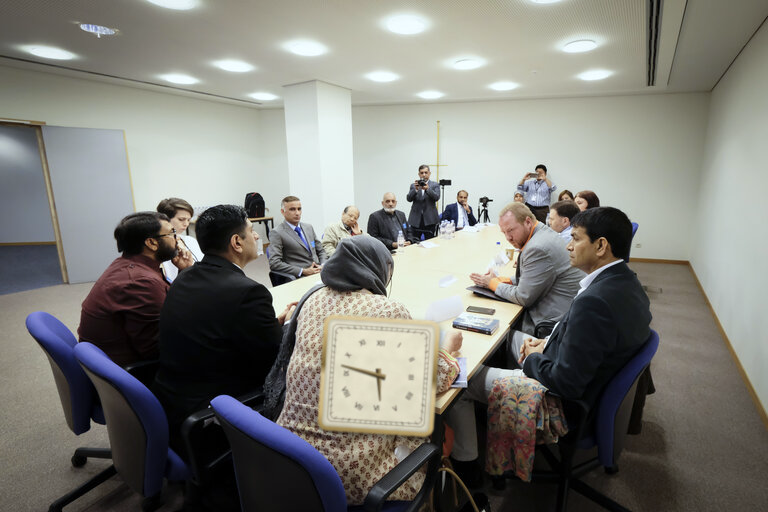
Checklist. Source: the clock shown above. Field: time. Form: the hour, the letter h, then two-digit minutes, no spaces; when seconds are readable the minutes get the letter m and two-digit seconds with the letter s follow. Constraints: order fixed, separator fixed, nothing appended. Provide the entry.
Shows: 5h47
